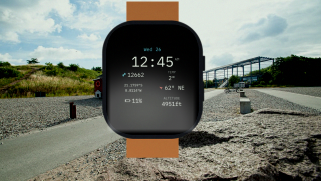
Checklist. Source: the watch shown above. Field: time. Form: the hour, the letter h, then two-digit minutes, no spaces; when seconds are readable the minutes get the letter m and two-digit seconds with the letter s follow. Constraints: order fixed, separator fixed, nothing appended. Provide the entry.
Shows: 12h45
